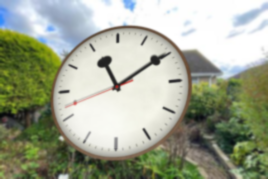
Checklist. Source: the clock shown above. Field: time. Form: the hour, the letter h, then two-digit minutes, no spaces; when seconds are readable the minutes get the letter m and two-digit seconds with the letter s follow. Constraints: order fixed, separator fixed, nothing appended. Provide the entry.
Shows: 11h09m42s
